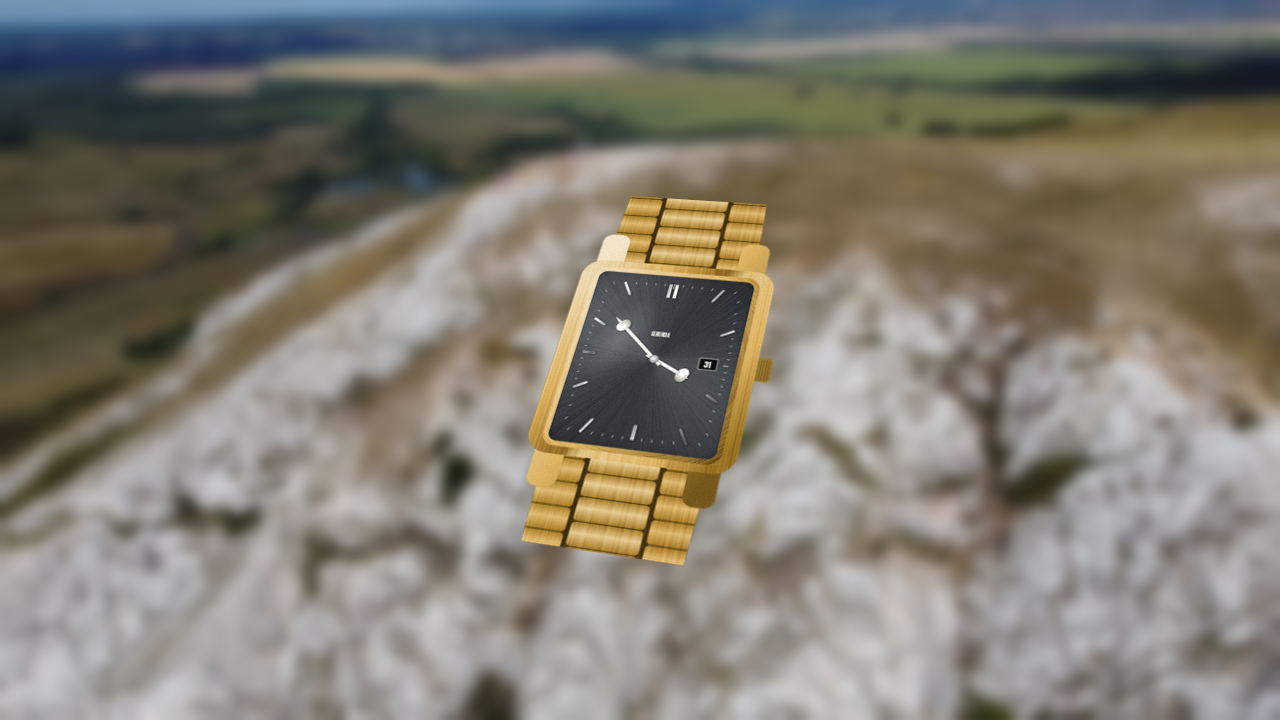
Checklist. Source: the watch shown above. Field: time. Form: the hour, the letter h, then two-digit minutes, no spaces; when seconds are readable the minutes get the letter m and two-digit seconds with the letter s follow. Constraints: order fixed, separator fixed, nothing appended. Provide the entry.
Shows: 3h52
